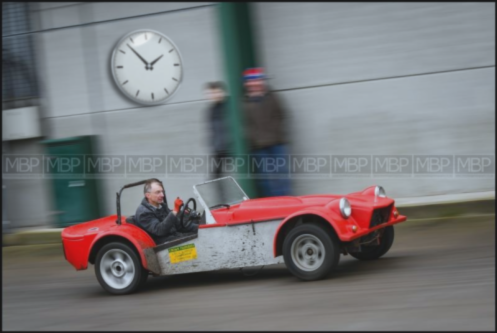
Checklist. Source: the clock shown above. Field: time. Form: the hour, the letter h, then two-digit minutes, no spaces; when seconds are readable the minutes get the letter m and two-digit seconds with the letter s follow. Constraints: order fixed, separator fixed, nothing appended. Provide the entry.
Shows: 1h53
